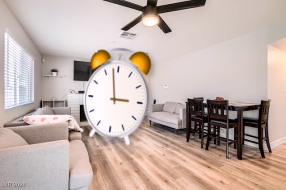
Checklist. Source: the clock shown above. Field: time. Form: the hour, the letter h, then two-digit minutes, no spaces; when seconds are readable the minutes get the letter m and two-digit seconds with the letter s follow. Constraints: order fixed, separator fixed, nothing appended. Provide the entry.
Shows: 2h58
